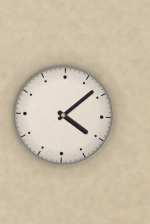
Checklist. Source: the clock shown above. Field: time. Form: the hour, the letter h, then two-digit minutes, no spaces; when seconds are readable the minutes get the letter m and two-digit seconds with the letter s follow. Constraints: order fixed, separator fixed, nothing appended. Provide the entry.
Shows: 4h08
